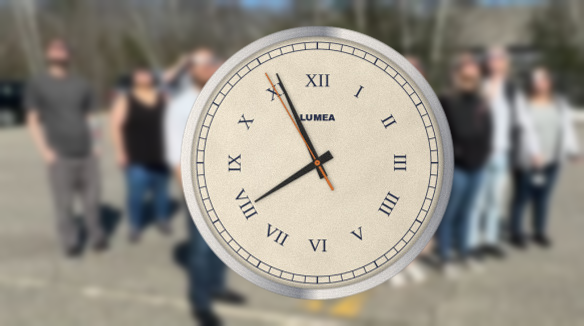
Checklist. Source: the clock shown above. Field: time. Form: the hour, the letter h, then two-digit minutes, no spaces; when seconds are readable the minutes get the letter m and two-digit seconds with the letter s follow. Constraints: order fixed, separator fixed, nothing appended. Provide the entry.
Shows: 7h55m55s
